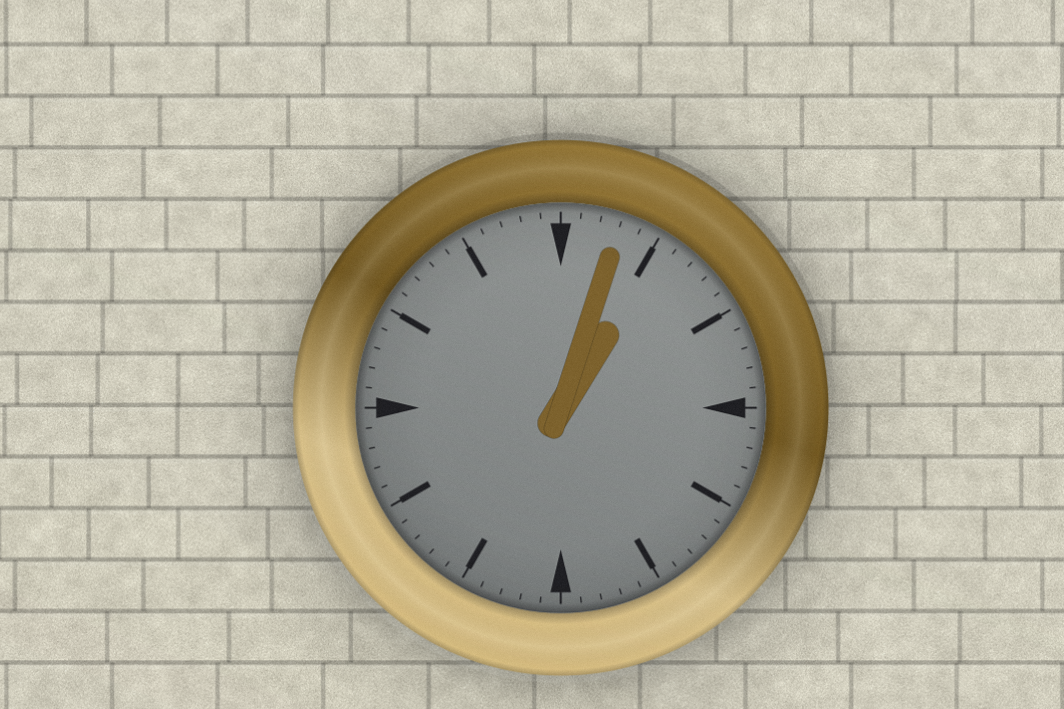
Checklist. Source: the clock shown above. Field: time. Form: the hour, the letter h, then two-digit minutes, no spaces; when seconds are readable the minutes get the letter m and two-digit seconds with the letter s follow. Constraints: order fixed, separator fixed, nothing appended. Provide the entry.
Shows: 1h03
